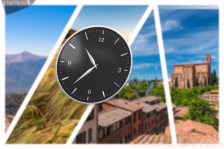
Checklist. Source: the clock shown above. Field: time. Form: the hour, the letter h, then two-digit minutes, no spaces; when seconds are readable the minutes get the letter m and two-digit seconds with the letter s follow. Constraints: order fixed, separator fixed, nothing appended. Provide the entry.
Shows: 10h37
